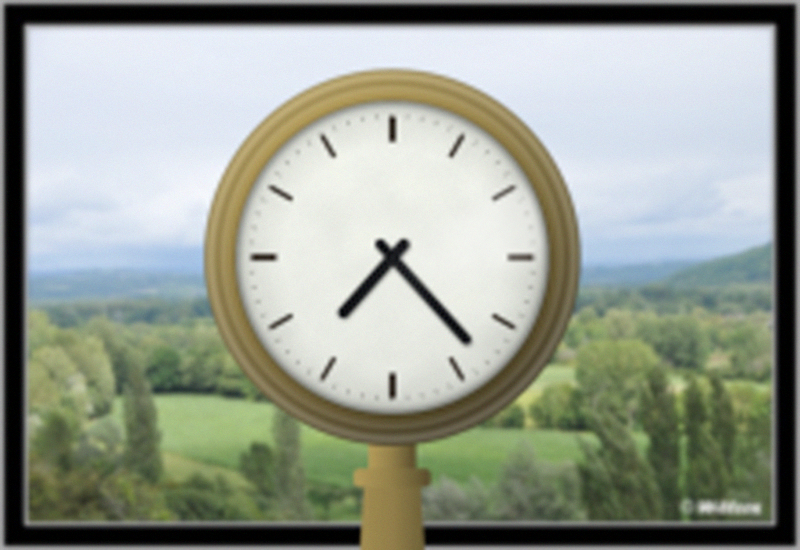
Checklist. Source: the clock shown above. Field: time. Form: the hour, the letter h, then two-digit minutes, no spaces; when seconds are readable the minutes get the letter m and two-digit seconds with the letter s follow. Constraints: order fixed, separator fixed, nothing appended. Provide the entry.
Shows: 7h23
